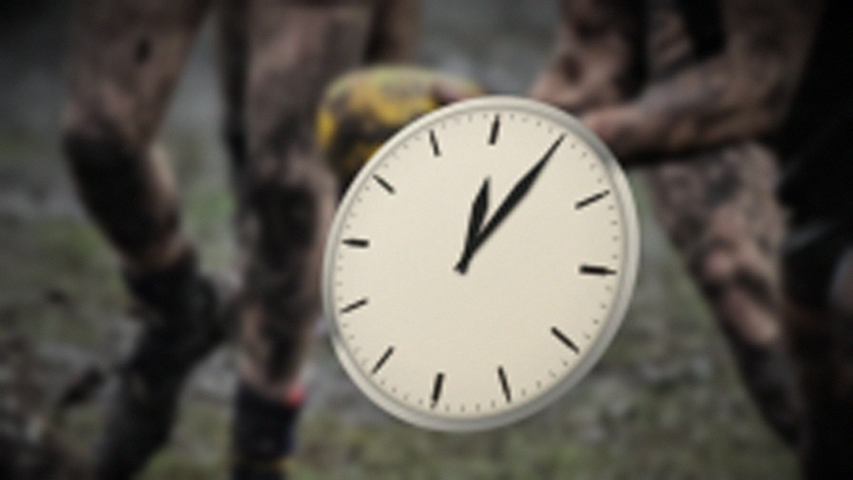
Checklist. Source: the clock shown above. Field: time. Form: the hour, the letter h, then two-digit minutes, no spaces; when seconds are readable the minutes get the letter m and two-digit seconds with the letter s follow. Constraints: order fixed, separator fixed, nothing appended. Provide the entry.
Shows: 12h05
